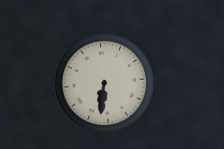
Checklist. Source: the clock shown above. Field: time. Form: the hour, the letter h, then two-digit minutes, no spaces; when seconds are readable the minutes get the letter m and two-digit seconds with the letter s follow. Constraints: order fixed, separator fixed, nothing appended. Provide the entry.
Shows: 6h32
